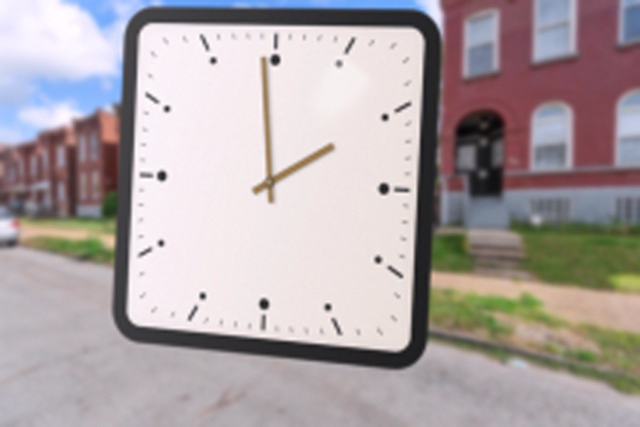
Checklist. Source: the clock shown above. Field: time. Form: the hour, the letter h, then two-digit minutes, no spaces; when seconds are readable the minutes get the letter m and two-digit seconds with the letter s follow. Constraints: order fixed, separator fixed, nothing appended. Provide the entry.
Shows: 1h59
